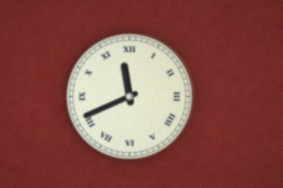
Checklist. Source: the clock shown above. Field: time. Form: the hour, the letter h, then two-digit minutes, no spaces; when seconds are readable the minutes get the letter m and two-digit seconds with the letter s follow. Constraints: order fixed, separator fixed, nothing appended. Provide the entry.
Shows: 11h41
